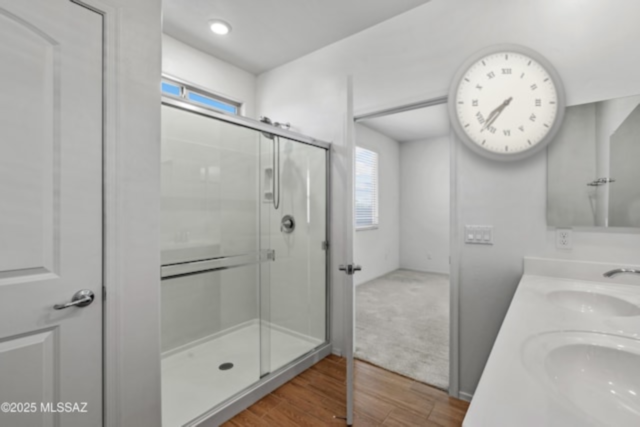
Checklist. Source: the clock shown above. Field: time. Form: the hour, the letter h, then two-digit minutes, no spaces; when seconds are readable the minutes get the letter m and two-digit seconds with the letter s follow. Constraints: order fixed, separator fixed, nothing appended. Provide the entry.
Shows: 7h37
